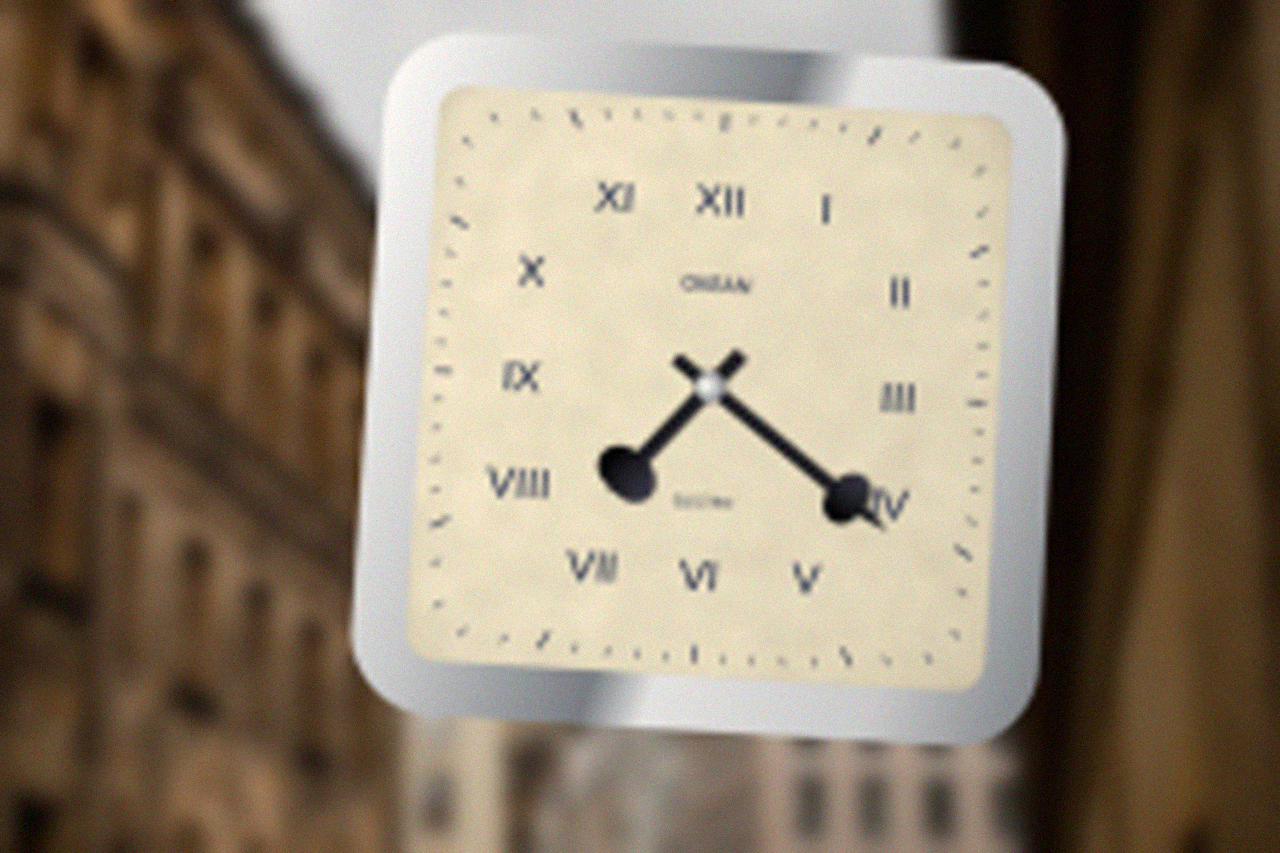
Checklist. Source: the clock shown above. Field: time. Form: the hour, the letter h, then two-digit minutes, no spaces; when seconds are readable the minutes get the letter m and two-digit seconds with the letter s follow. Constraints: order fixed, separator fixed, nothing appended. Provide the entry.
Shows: 7h21
